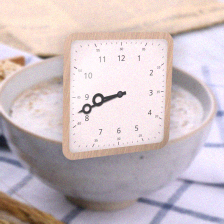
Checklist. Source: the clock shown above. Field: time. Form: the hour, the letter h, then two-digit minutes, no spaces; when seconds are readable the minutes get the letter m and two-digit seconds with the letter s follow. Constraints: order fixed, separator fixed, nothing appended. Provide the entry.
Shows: 8h42
